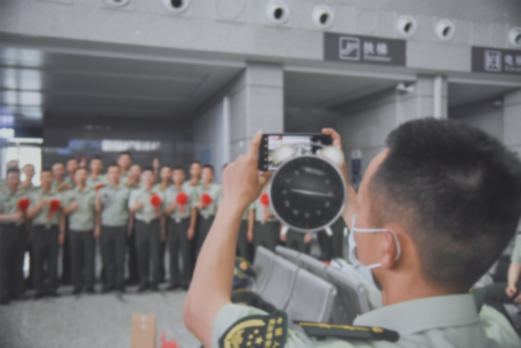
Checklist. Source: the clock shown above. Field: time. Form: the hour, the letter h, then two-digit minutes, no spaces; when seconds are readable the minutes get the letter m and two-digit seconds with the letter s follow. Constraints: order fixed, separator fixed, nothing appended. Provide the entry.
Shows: 9h16
